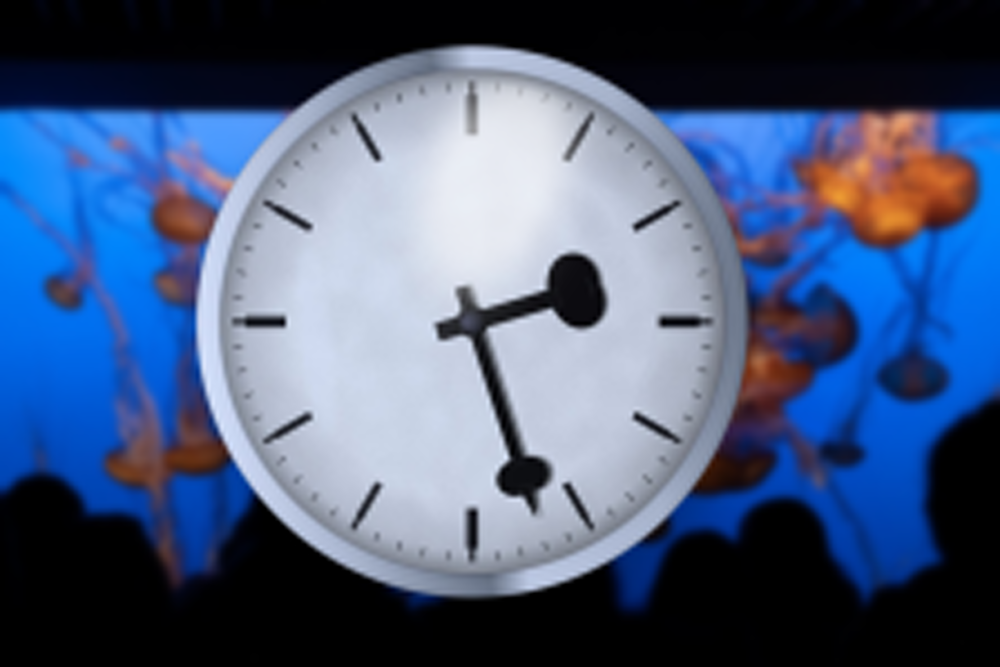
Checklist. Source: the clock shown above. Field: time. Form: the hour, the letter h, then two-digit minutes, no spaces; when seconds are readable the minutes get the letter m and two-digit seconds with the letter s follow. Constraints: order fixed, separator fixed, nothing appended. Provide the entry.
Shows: 2h27
